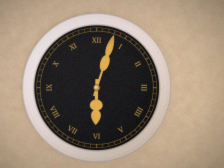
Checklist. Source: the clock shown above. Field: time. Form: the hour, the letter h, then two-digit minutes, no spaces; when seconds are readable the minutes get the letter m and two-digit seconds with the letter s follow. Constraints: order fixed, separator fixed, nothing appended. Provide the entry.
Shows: 6h03
